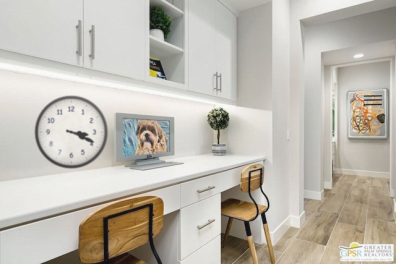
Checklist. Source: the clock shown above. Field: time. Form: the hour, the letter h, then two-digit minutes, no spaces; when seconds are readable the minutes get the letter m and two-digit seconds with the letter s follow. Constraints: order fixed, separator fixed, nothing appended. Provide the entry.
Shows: 3h19
